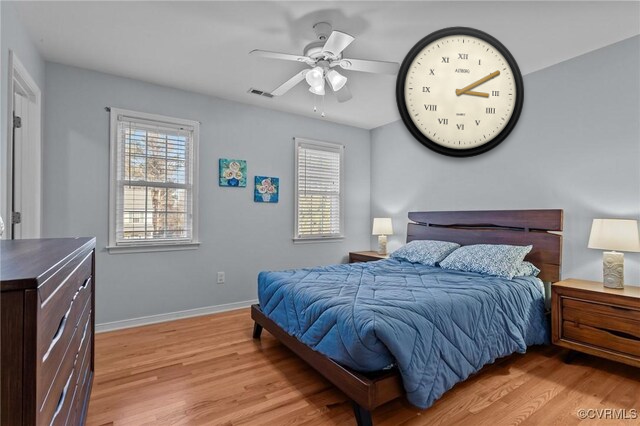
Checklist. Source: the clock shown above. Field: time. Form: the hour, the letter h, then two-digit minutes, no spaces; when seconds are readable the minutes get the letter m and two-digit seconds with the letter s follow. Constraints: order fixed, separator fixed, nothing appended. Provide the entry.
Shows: 3h10
